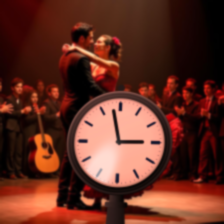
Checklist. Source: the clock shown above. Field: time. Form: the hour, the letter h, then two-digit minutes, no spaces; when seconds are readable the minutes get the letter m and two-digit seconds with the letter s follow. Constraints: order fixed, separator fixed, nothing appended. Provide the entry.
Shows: 2h58
